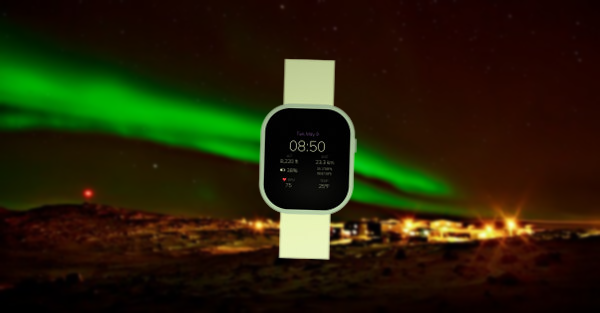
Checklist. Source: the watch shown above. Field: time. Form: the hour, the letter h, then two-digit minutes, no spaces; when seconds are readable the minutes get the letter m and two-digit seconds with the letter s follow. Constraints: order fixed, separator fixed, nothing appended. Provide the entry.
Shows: 8h50
